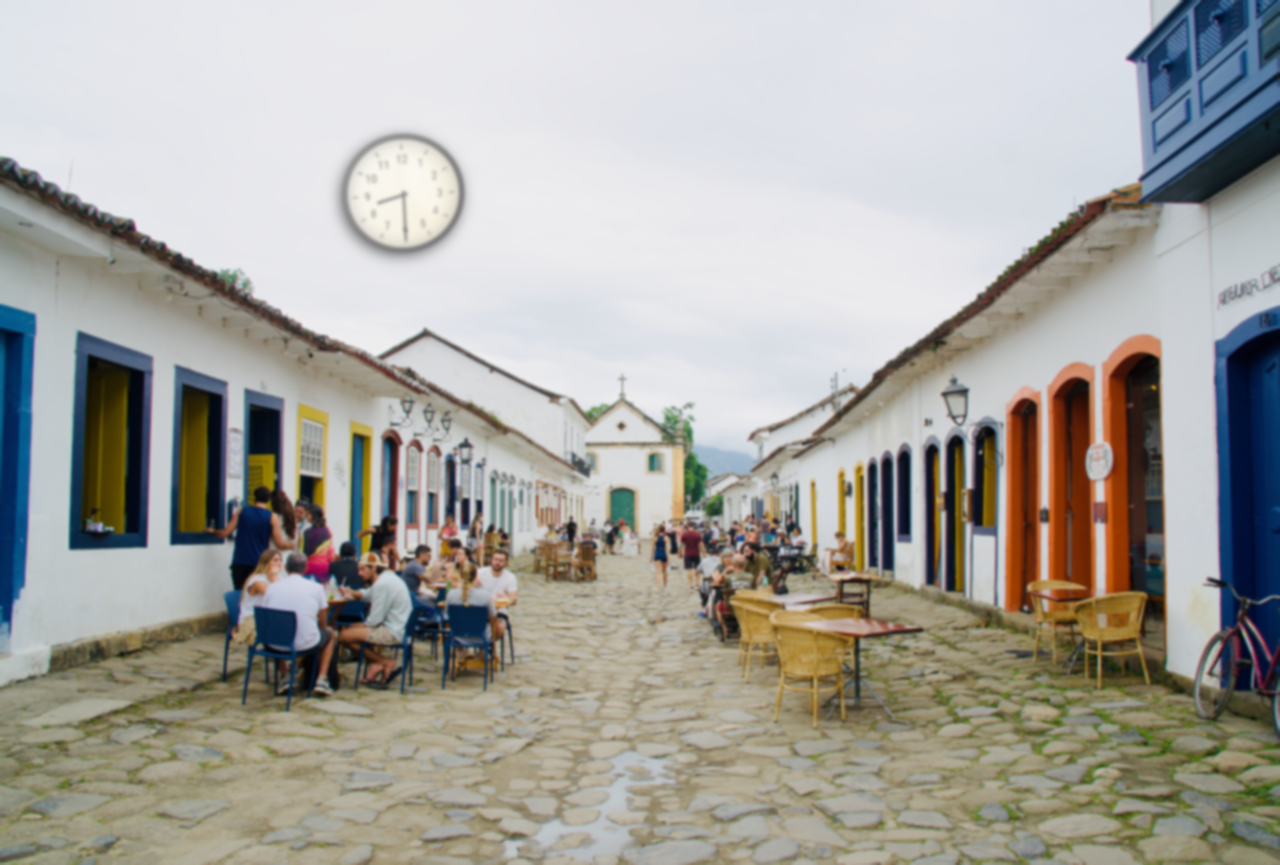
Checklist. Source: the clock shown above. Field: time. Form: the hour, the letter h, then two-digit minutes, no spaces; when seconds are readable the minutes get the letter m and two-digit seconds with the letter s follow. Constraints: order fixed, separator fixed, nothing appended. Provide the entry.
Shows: 8h30
